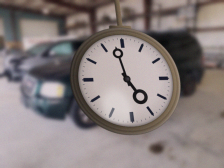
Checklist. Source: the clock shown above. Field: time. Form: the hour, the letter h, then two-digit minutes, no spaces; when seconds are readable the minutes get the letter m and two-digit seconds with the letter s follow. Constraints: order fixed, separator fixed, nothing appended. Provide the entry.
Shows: 4h58
